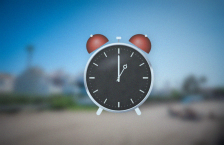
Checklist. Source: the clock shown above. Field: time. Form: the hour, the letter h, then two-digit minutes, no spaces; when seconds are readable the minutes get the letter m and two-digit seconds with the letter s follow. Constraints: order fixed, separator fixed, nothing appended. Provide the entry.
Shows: 1h00
